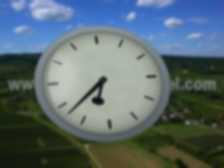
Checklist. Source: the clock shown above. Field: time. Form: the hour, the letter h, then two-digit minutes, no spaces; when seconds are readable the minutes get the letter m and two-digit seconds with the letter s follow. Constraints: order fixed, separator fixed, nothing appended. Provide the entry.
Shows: 6h38
